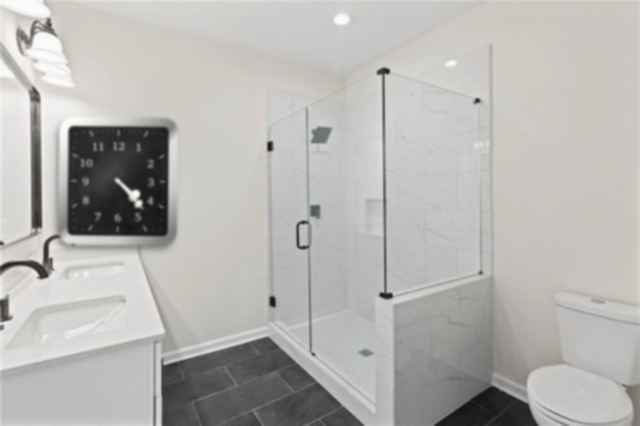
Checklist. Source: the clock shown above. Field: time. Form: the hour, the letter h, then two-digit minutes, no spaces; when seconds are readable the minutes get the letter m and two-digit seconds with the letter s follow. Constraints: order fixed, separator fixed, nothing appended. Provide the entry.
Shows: 4h23
